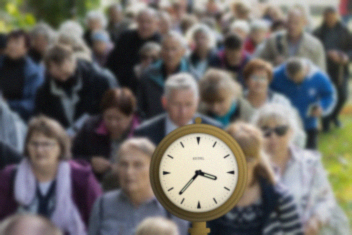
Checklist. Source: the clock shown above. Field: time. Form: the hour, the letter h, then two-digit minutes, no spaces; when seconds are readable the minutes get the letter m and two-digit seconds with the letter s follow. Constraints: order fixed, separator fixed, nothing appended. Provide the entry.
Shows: 3h37
